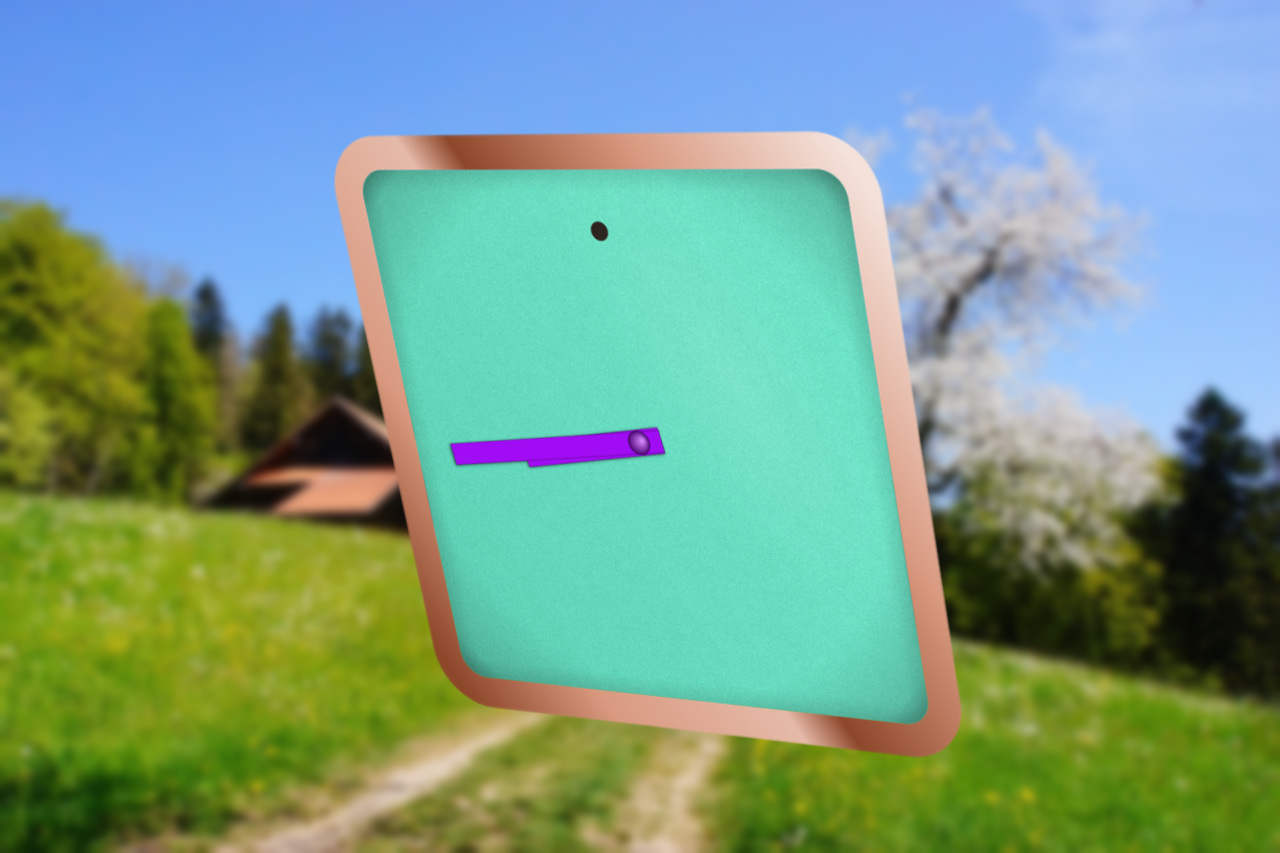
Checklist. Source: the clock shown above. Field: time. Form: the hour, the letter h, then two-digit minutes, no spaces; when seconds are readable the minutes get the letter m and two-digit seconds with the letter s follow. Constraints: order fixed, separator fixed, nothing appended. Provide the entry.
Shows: 8h44
